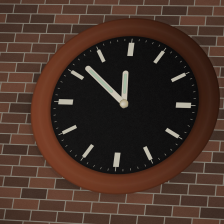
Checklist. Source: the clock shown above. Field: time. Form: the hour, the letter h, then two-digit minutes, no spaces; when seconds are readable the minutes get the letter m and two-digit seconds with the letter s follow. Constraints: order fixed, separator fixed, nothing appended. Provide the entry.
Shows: 11h52
